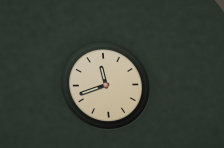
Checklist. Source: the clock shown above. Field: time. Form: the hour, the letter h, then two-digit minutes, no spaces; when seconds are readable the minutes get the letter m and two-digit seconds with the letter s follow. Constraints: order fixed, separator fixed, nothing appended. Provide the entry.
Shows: 11h42
